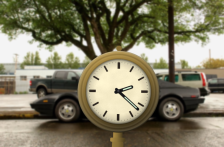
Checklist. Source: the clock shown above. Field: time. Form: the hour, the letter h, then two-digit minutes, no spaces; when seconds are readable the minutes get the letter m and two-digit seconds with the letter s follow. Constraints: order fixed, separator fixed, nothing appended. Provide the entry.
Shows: 2h22
